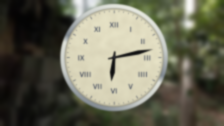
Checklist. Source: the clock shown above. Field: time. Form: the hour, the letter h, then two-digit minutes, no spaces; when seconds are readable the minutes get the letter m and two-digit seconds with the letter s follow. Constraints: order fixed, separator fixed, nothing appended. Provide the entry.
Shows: 6h13
